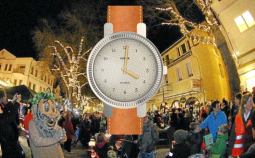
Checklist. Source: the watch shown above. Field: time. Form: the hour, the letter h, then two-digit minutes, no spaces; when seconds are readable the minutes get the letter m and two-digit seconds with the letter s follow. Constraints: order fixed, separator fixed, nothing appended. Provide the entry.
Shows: 4h01
